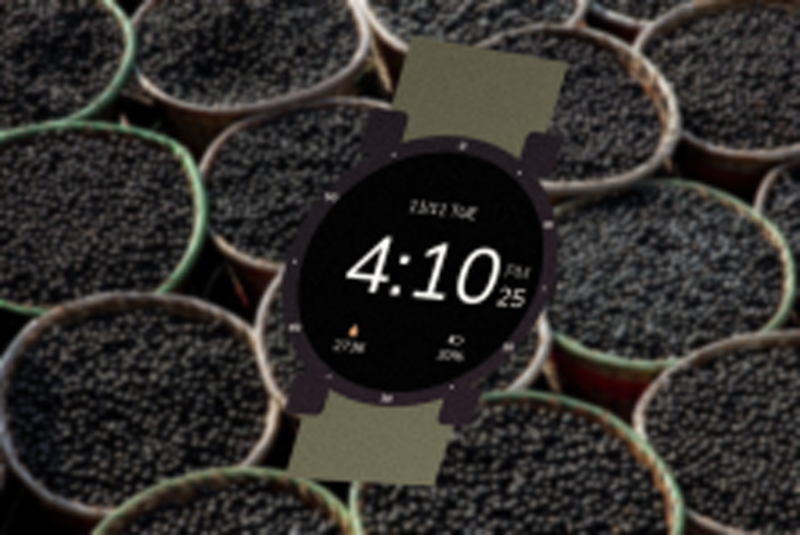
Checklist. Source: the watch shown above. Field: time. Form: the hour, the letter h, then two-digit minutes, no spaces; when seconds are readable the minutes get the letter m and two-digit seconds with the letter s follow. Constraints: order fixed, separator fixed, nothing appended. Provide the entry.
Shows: 4h10
